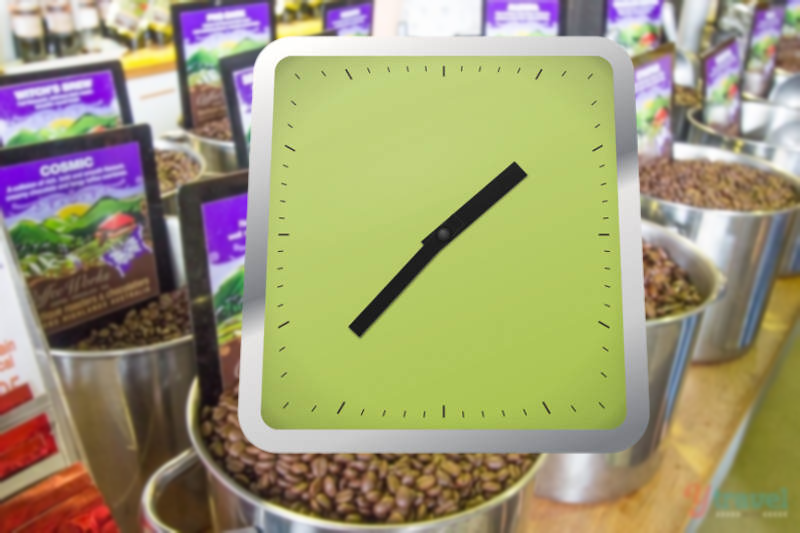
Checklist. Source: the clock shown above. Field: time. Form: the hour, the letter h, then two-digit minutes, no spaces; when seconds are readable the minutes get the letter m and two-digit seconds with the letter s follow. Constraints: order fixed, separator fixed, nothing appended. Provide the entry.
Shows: 1h37
